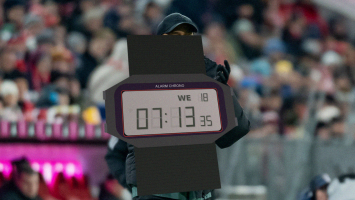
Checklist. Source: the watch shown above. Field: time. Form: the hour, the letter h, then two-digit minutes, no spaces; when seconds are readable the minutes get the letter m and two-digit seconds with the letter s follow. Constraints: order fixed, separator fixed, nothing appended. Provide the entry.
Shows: 7h13m35s
